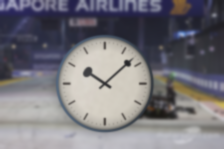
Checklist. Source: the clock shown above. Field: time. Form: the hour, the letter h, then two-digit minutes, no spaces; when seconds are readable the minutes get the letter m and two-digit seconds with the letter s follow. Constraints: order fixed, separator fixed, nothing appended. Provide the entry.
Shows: 10h08
